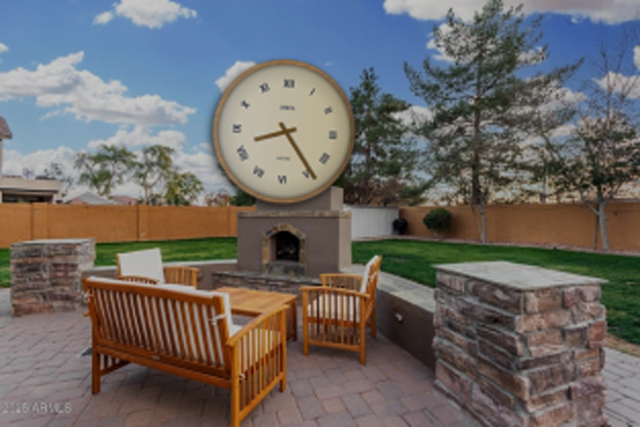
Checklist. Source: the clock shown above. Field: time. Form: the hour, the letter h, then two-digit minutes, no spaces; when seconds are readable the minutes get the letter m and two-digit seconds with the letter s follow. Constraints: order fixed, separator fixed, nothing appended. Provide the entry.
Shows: 8h24
